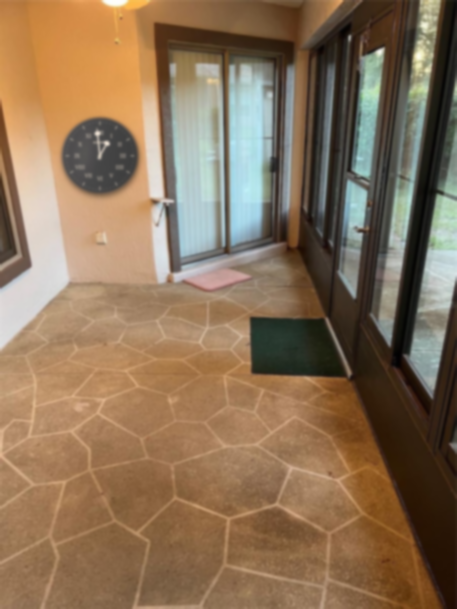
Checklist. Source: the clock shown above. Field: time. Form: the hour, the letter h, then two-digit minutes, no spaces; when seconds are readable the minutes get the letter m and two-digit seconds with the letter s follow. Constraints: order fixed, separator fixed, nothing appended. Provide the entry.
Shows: 12h59
